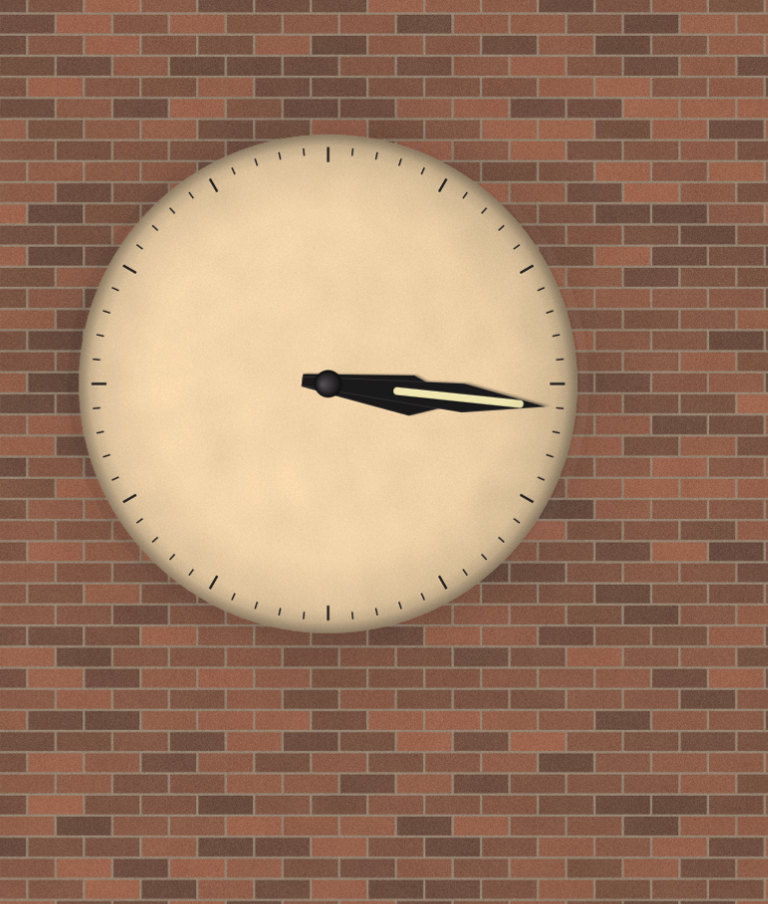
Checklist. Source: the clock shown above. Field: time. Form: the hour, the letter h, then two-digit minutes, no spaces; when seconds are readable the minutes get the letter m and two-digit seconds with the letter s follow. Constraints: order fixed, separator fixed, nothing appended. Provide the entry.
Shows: 3h16
